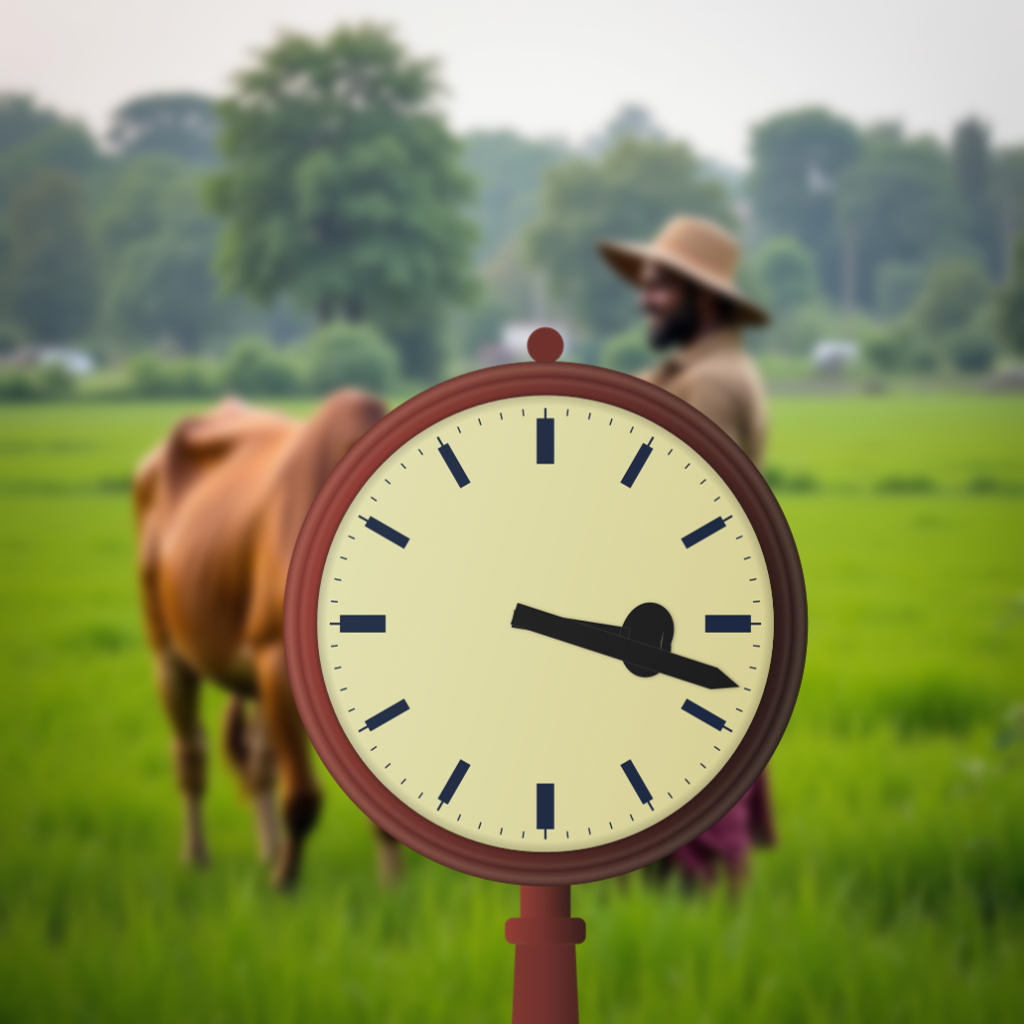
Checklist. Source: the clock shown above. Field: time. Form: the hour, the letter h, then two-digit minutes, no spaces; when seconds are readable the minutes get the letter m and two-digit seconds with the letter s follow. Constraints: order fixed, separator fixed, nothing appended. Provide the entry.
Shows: 3h18
